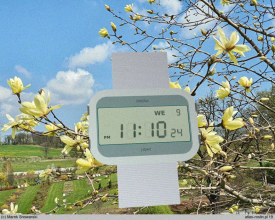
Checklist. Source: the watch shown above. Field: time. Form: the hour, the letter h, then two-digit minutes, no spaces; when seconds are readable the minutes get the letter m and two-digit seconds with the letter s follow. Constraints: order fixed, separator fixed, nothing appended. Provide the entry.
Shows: 11h10m24s
